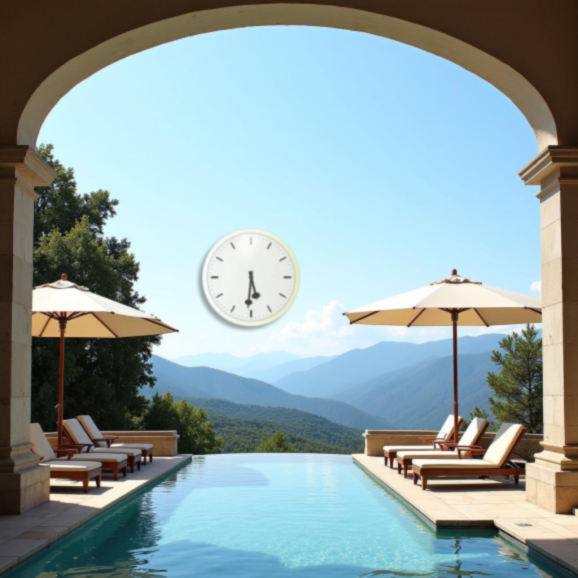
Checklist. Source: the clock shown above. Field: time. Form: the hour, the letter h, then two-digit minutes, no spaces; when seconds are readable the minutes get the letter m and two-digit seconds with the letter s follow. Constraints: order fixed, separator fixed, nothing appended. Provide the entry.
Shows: 5h31
